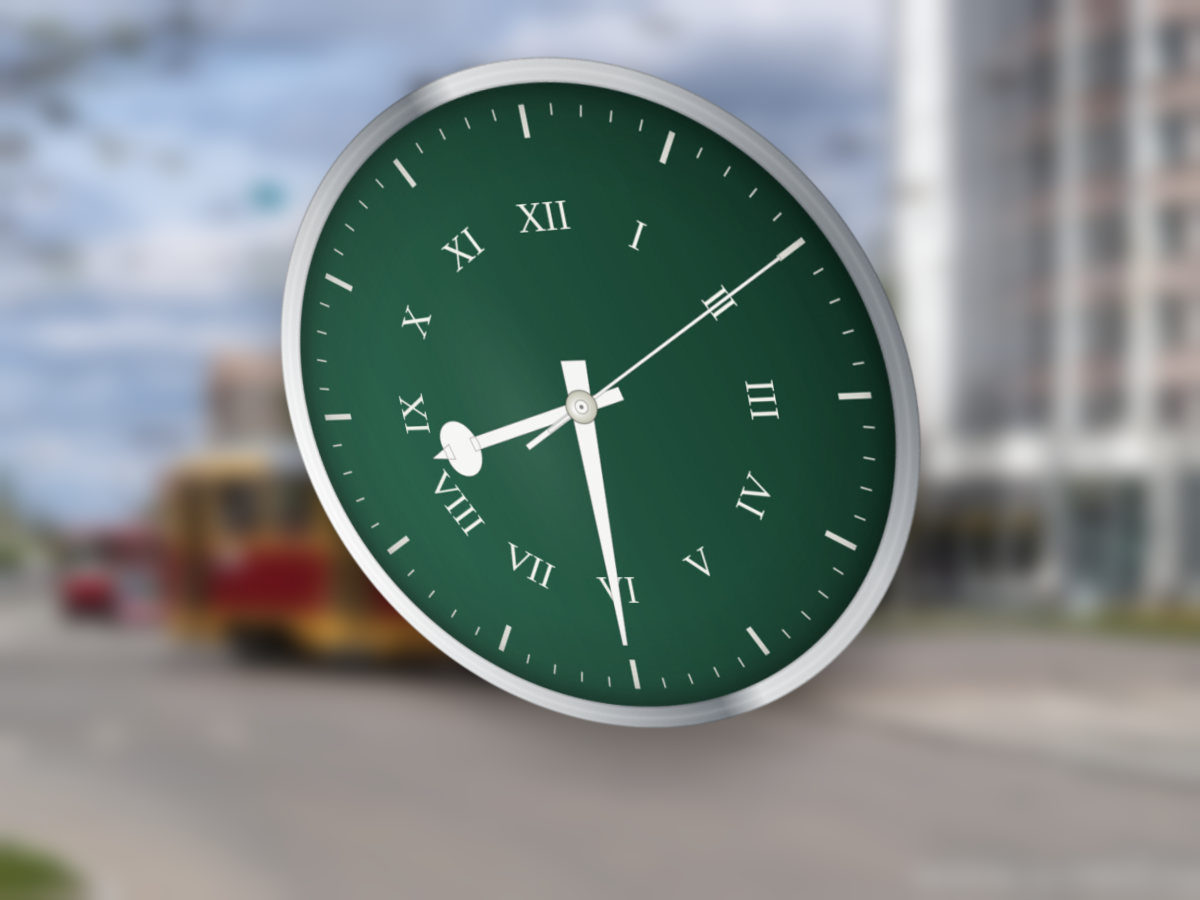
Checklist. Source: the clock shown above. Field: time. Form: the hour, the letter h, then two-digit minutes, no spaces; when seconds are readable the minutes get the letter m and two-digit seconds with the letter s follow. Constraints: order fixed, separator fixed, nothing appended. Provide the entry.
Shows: 8h30m10s
